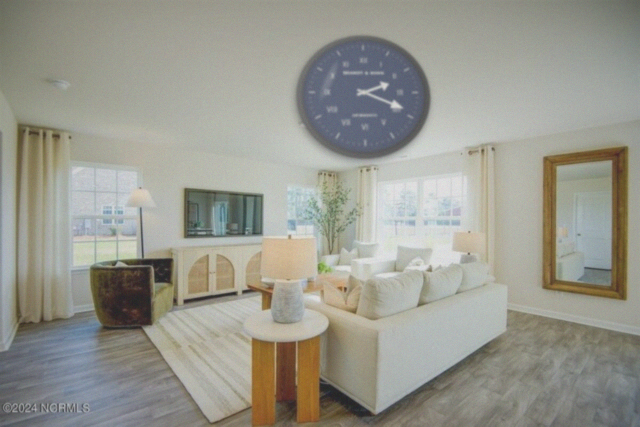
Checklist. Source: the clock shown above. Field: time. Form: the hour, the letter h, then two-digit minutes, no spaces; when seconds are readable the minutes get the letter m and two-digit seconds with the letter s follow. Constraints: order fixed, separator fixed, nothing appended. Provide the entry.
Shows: 2h19
